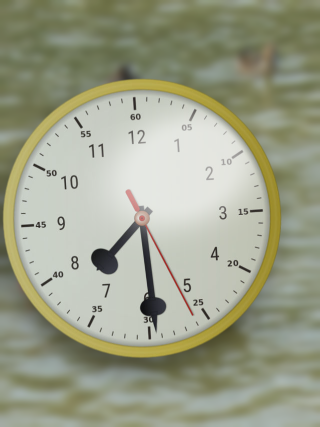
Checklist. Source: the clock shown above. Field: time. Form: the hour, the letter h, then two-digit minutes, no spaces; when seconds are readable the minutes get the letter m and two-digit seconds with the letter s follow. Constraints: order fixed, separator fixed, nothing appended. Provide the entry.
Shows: 7h29m26s
